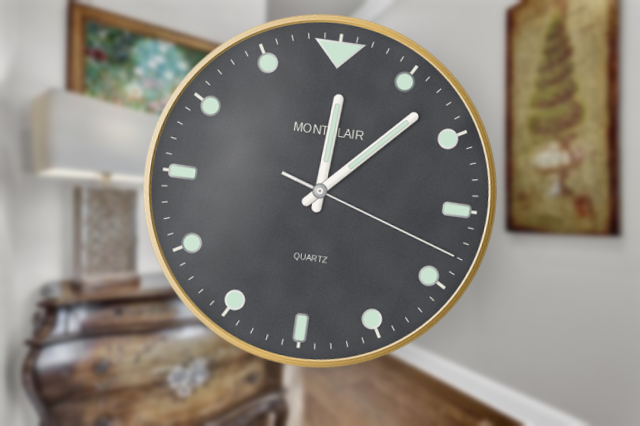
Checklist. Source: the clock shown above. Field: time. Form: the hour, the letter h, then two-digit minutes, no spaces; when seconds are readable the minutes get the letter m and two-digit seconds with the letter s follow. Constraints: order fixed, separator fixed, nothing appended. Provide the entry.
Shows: 12h07m18s
